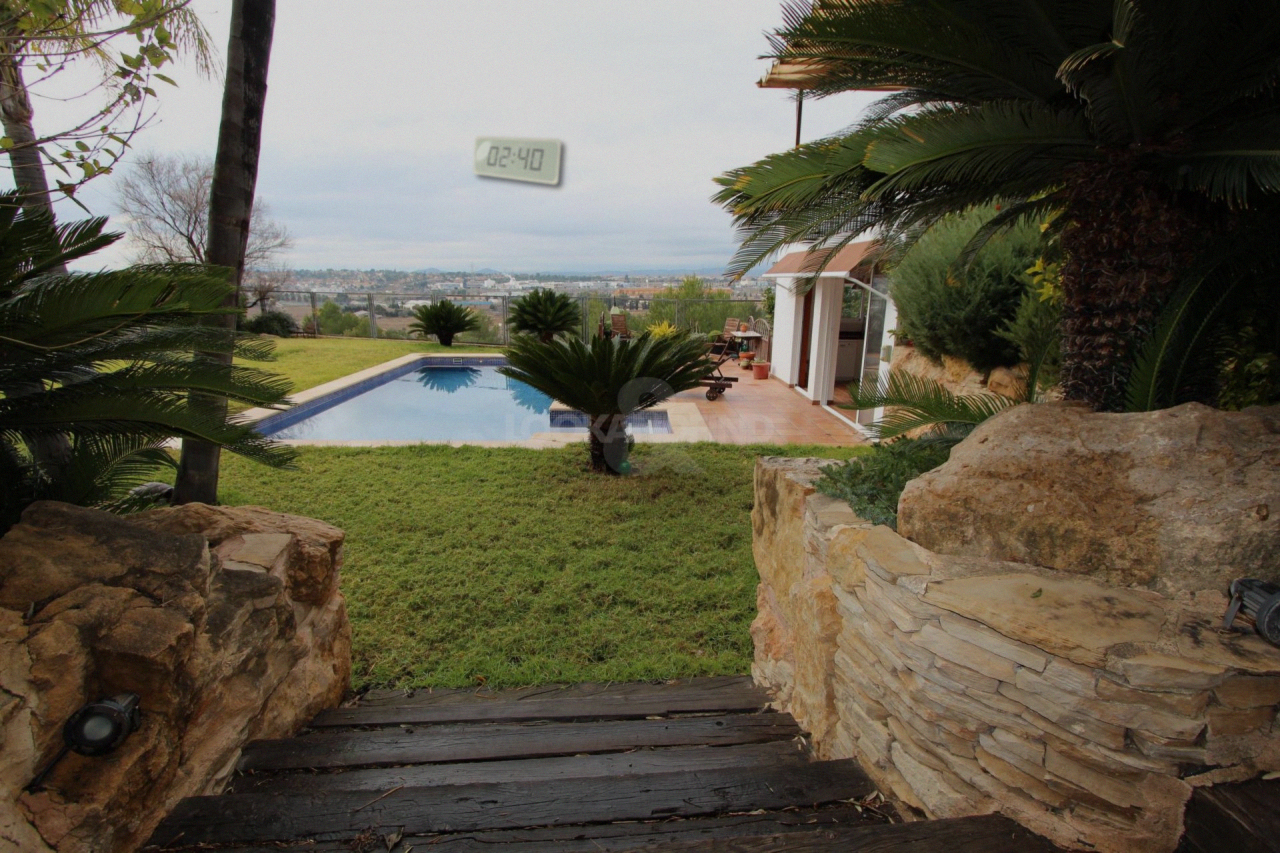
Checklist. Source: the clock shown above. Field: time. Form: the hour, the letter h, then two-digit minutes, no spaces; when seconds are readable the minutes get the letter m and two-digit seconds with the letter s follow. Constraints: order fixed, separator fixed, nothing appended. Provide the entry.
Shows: 2h40
